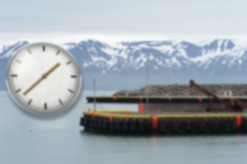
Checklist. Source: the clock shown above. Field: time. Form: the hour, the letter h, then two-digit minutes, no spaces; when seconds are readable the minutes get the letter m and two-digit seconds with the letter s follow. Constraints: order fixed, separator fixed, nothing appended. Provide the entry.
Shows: 1h38
